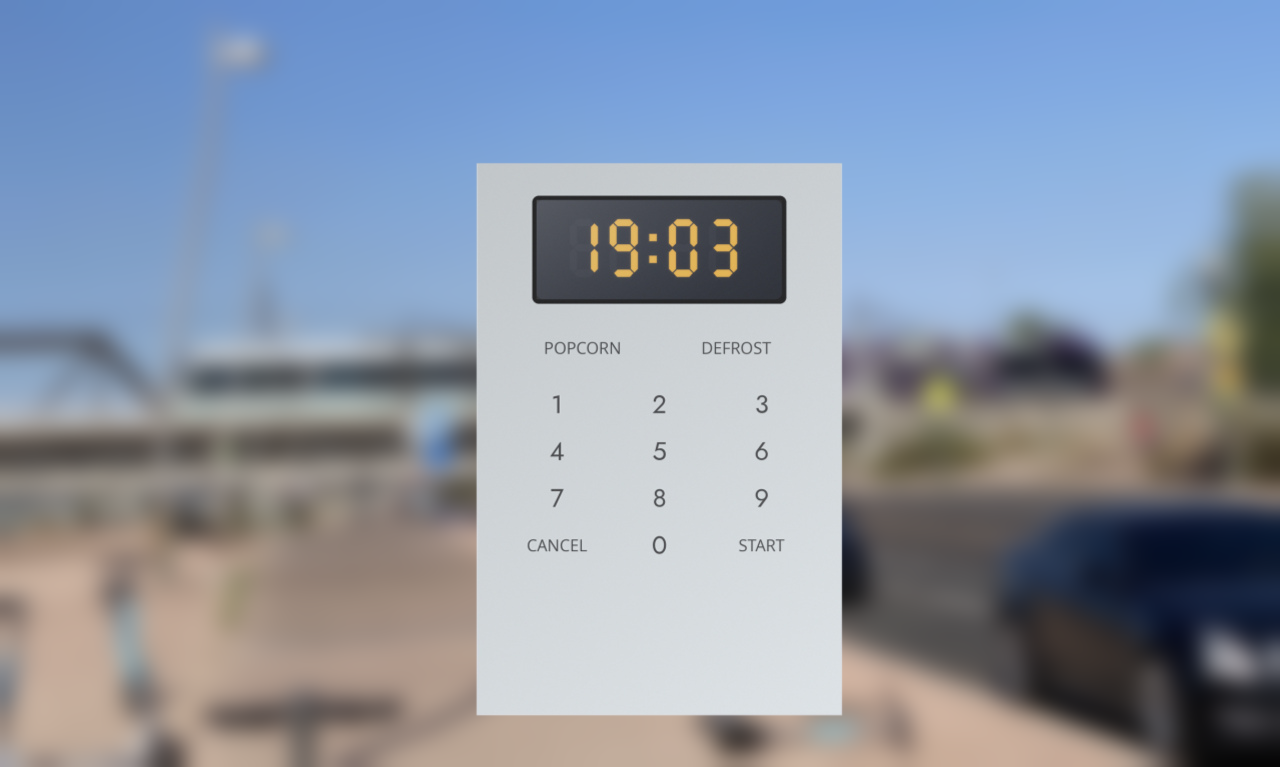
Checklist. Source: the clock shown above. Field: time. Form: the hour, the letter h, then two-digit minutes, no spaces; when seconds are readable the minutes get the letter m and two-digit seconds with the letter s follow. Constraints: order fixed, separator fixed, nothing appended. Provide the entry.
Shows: 19h03
